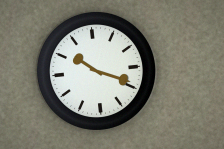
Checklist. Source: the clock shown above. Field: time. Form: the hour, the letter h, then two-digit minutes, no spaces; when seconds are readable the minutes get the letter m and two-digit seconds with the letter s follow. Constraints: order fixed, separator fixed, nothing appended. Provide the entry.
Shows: 10h19
